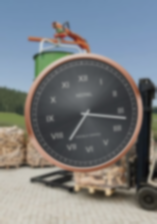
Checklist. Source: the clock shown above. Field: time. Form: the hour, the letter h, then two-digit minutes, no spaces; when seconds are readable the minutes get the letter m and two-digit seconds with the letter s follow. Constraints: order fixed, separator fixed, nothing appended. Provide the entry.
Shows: 7h17
